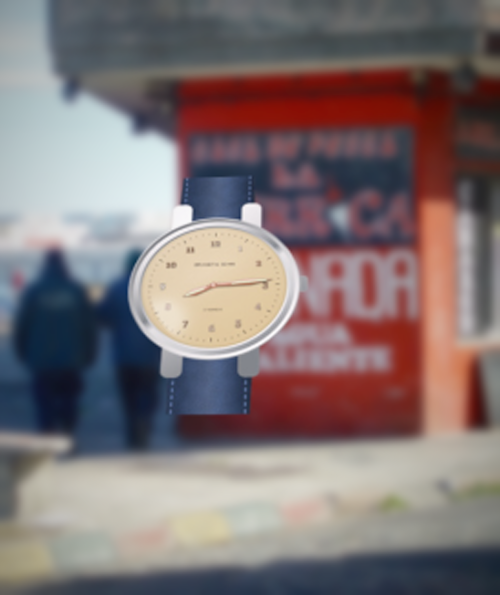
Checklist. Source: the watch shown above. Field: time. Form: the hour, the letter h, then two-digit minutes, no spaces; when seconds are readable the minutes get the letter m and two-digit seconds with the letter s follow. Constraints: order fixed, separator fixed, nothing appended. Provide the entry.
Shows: 8h14
